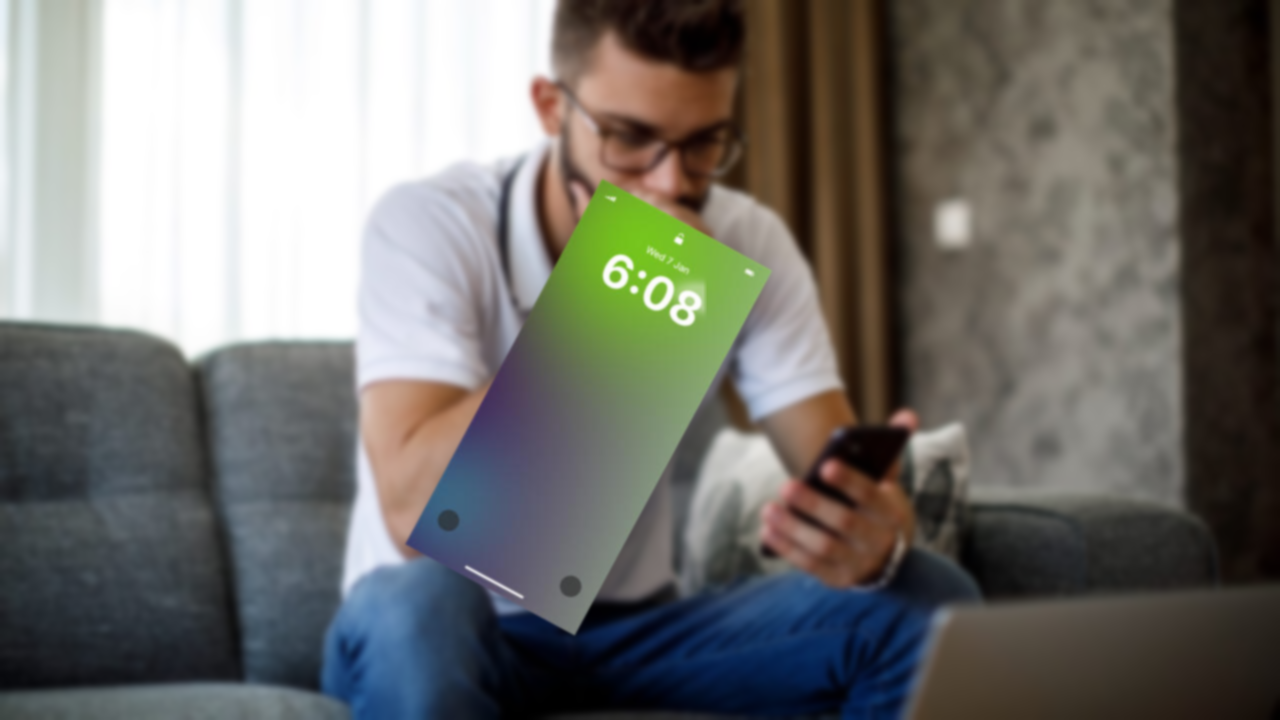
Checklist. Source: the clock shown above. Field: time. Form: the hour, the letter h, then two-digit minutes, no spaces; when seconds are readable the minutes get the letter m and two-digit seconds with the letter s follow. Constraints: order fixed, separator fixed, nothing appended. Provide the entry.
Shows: 6h08
